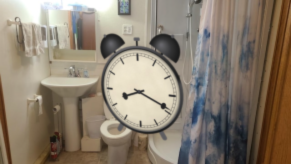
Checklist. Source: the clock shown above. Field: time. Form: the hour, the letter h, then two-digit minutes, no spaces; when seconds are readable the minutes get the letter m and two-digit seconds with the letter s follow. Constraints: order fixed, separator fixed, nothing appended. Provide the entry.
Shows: 8h19
